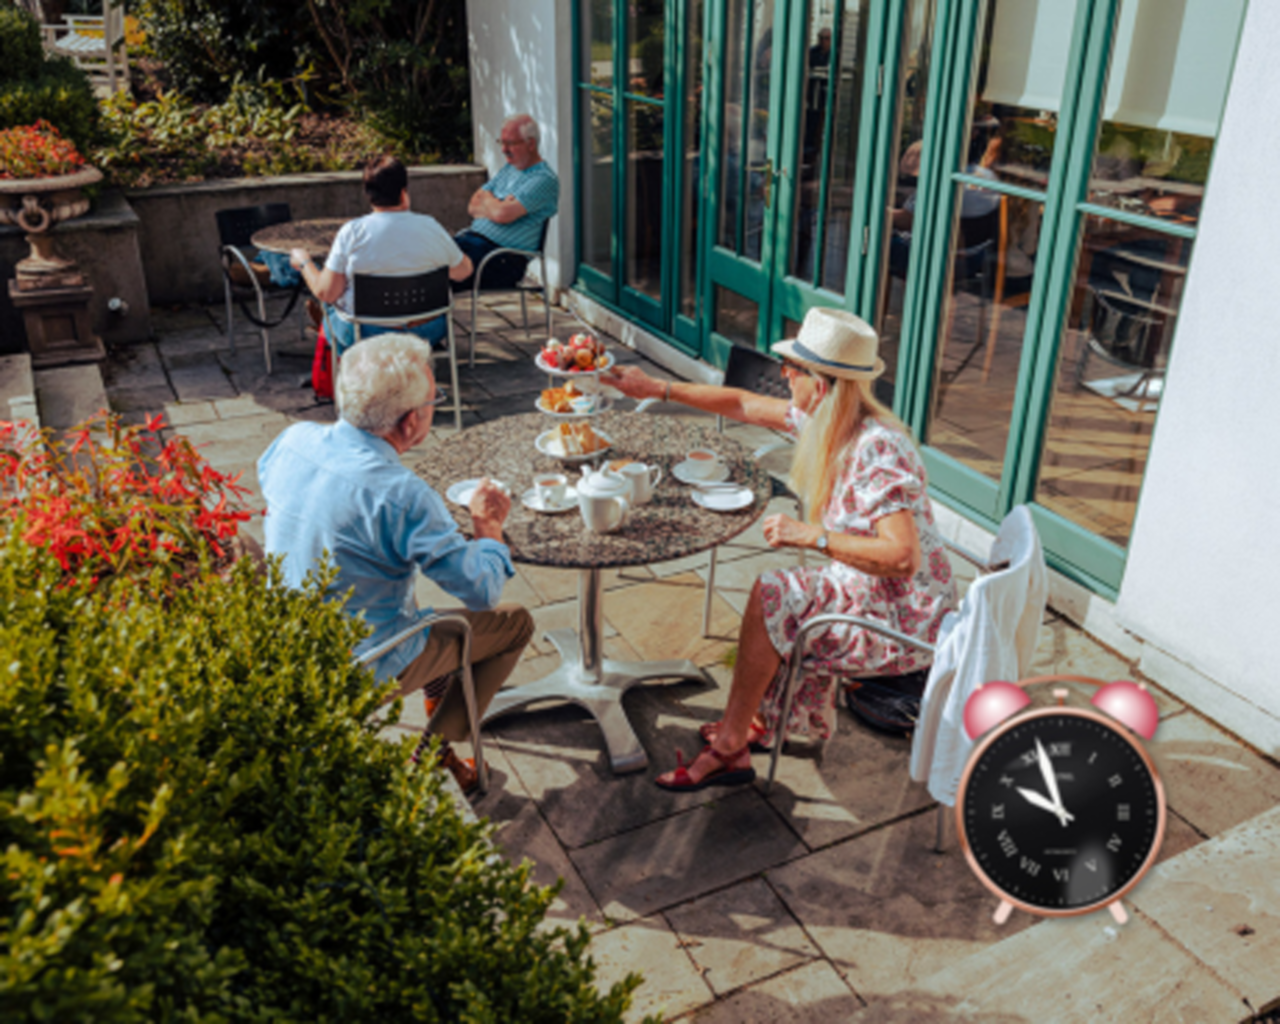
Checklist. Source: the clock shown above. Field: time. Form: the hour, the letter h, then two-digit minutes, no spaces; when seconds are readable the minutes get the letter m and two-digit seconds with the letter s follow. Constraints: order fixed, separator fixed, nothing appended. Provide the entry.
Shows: 9h57
